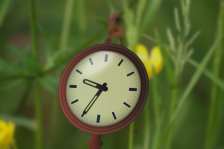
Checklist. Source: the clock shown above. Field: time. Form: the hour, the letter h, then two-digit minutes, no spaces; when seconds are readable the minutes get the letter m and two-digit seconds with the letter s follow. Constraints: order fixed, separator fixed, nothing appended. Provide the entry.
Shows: 9h35
